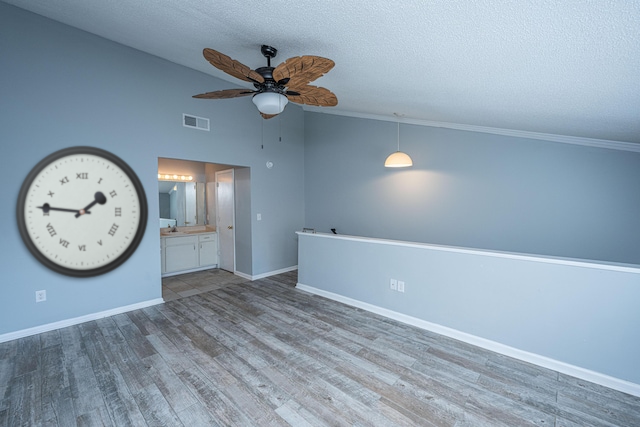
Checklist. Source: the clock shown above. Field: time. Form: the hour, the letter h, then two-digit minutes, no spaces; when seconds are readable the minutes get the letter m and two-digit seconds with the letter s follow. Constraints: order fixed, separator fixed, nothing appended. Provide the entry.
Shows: 1h46
